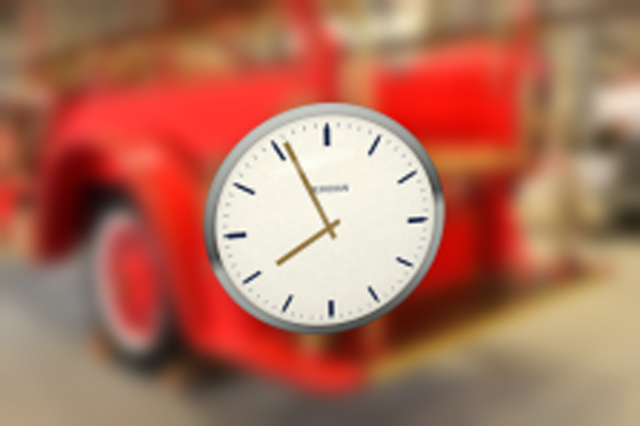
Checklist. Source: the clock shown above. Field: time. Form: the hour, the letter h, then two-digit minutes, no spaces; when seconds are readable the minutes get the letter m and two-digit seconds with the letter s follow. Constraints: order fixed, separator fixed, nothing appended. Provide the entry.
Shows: 7h56
